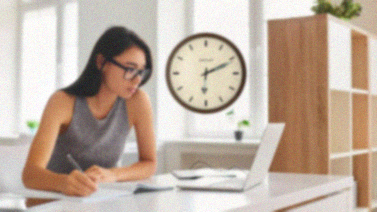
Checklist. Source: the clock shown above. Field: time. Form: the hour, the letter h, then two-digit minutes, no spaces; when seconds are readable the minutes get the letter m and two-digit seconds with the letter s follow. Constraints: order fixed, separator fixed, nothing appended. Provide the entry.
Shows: 6h11
